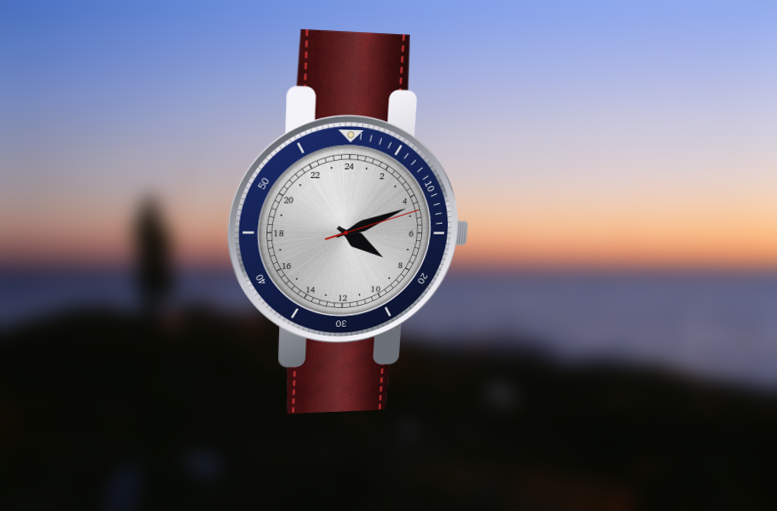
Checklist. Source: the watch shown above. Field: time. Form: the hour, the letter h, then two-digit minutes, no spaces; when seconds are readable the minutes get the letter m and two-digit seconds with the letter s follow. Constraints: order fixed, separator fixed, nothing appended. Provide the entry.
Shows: 8h11m12s
